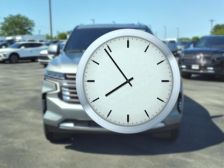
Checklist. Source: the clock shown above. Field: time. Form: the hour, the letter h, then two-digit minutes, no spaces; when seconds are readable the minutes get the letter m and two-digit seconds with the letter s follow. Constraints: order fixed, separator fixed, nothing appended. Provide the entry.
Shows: 7h54
